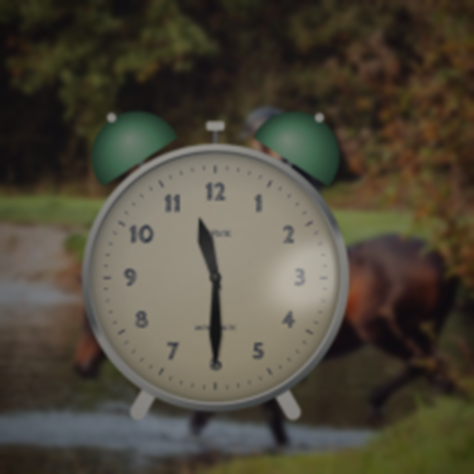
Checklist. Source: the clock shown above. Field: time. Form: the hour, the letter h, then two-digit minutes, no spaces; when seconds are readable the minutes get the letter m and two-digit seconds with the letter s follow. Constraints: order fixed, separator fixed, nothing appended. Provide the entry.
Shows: 11h30
